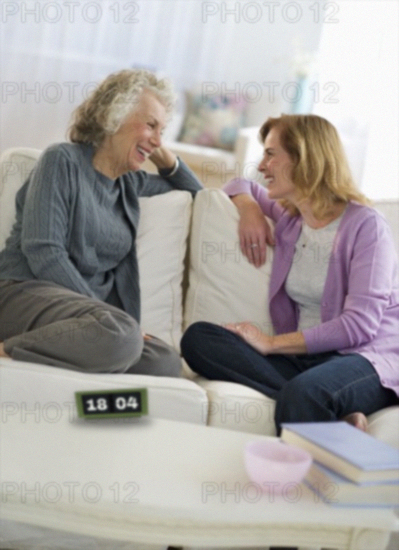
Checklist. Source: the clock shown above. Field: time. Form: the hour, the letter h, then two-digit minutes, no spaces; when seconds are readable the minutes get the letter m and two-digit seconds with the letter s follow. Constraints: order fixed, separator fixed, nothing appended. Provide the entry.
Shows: 18h04
